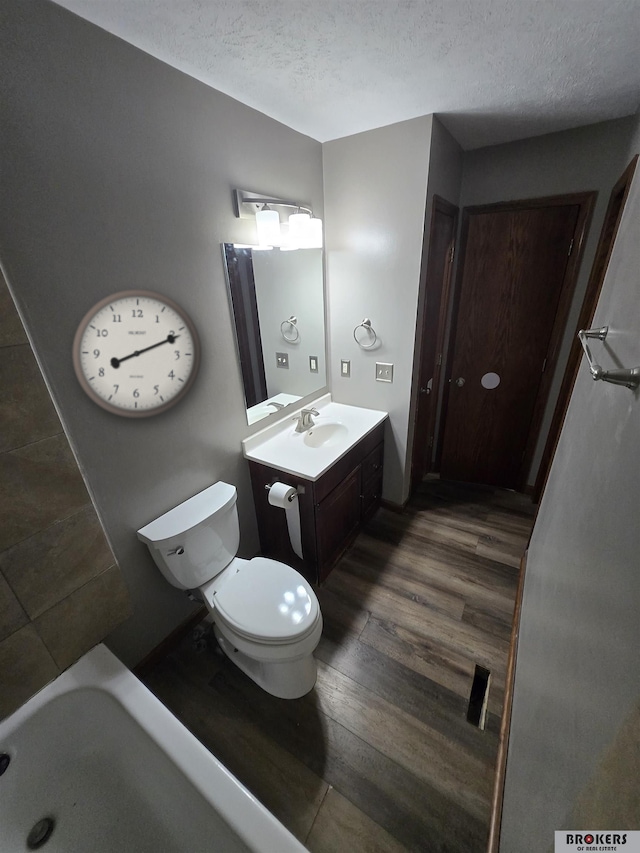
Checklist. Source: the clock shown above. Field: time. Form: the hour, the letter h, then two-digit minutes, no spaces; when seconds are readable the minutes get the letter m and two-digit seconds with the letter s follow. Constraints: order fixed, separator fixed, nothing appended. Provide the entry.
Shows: 8h11
